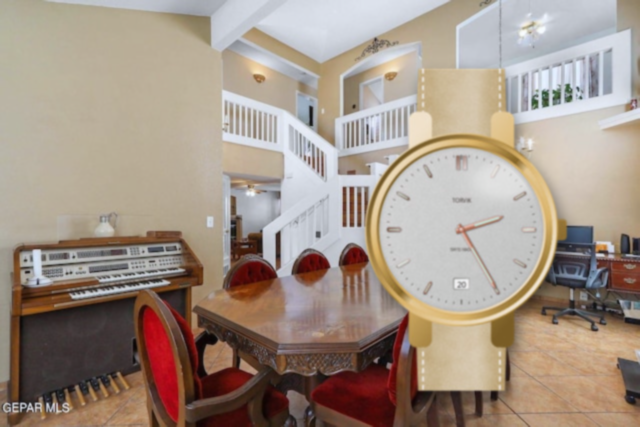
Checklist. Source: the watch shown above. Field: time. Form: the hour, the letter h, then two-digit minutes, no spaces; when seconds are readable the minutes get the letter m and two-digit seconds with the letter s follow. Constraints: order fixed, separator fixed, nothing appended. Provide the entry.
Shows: 2h25
